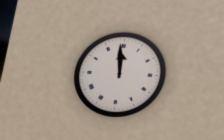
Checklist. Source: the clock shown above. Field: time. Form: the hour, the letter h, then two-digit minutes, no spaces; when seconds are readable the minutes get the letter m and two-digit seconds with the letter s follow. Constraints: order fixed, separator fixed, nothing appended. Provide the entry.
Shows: 11h59
